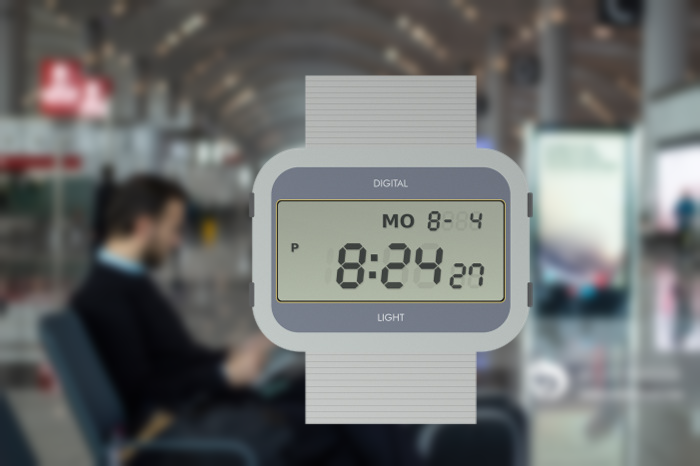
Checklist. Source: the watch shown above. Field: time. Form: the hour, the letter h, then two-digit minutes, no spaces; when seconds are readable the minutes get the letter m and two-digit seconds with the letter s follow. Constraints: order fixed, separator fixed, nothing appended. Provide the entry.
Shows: 8h24m27s
